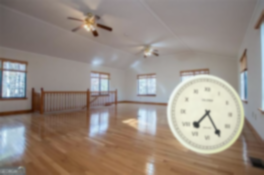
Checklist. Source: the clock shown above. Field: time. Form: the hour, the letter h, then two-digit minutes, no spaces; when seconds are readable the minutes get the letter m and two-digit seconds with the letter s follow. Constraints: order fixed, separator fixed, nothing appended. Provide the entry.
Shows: 7h25
